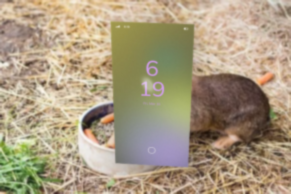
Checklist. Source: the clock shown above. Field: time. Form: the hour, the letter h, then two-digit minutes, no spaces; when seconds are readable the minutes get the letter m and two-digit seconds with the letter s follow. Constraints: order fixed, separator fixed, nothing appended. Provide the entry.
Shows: 6h19
